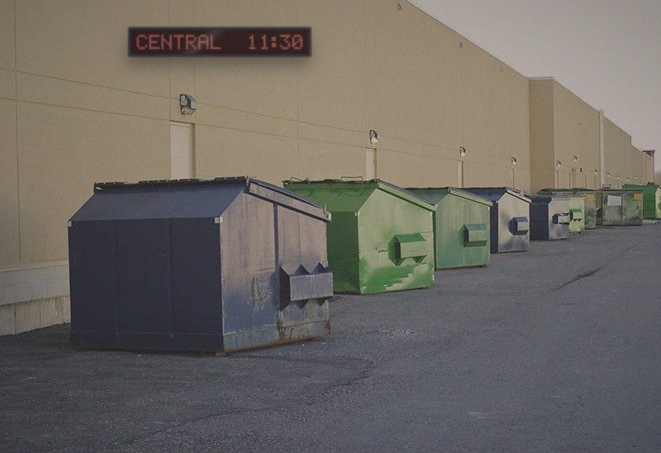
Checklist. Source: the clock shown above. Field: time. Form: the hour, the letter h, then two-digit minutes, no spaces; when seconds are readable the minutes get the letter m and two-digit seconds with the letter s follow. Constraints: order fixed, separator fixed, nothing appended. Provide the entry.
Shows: 11h30
